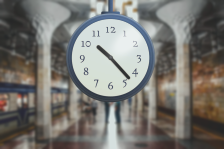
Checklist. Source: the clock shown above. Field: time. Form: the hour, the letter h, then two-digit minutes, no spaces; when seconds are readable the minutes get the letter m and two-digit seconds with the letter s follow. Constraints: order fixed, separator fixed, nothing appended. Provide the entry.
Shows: 10h23
